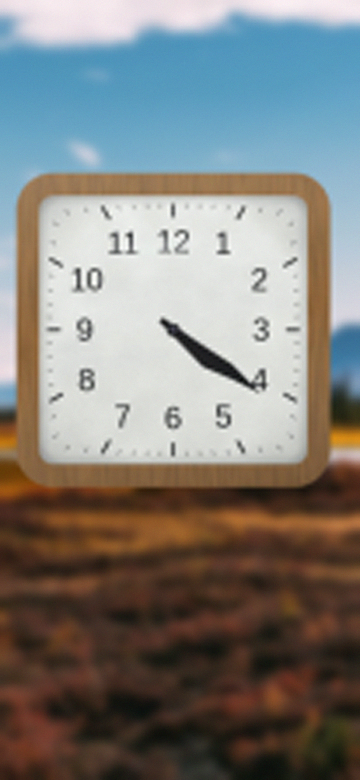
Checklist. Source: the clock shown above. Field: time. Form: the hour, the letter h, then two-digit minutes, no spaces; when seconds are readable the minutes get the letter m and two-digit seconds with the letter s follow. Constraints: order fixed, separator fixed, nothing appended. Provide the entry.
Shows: 4h21
